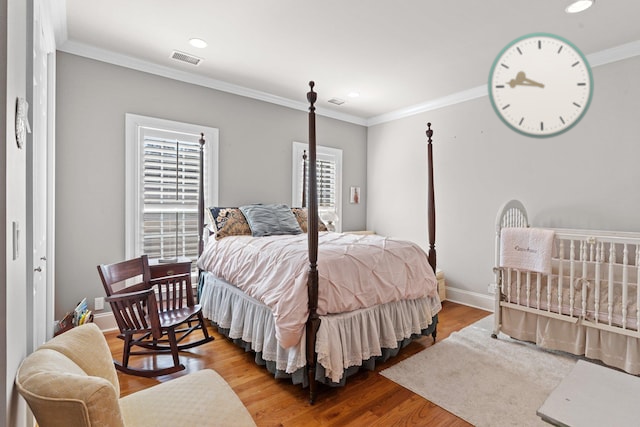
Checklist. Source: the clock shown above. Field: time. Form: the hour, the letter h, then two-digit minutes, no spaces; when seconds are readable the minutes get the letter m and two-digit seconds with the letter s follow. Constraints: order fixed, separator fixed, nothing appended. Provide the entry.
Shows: 9h46
